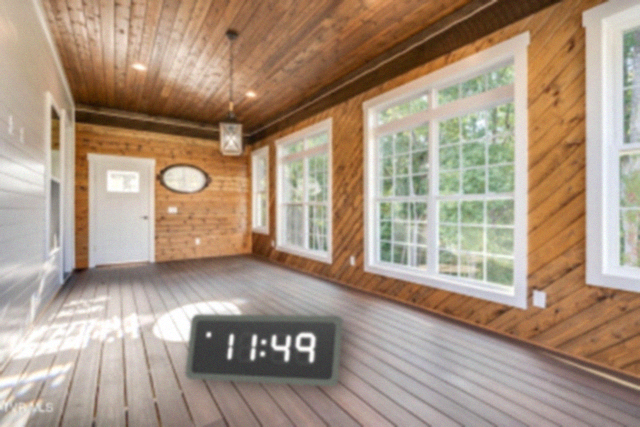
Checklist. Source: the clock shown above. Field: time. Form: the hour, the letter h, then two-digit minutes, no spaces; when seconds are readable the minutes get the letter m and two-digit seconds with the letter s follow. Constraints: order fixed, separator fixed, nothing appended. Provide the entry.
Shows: 11h49
